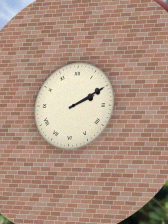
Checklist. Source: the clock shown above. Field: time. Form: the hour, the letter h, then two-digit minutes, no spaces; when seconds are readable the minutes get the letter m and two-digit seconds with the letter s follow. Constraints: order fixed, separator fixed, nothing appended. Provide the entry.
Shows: 2h10
